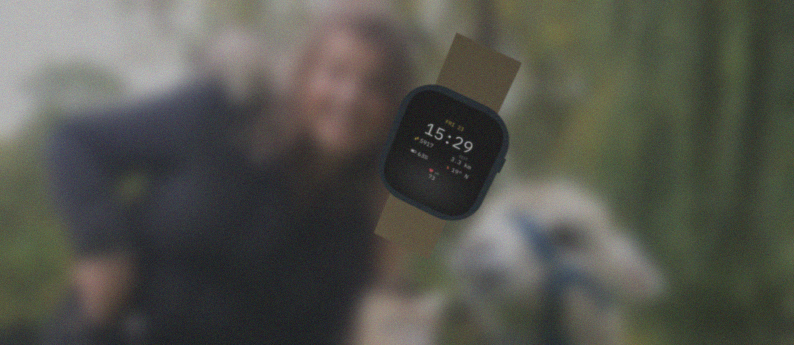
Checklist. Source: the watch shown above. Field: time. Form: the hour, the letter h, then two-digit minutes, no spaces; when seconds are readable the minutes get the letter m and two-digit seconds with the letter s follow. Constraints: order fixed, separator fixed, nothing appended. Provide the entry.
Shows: 15h29
